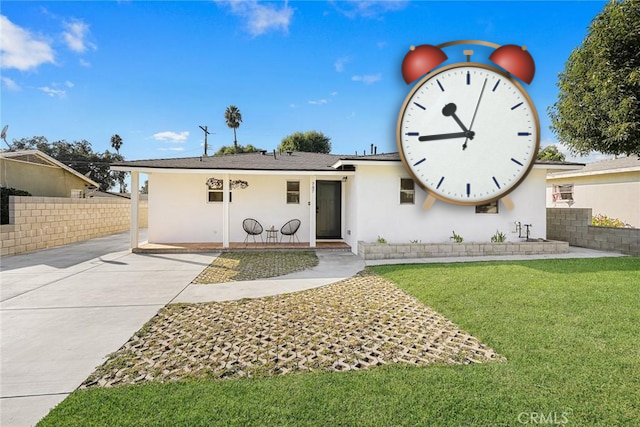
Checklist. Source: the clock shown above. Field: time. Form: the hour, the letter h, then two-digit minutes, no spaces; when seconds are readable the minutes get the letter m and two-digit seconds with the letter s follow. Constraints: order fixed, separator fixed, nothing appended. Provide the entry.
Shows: 10h44m03s
